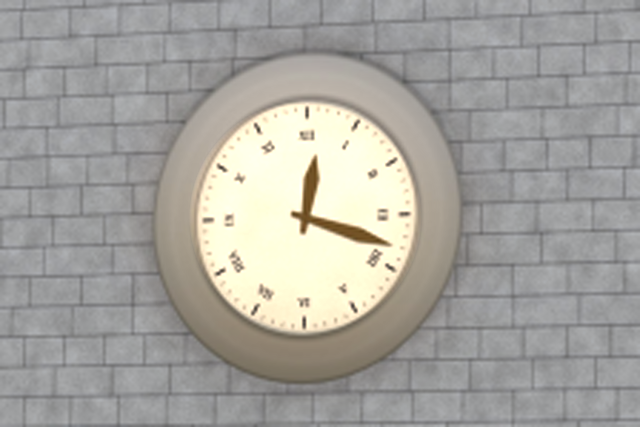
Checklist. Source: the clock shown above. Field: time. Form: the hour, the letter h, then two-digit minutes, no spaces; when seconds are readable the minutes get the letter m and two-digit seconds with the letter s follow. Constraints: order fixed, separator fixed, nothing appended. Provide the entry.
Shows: 12h18
